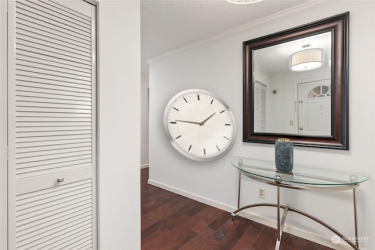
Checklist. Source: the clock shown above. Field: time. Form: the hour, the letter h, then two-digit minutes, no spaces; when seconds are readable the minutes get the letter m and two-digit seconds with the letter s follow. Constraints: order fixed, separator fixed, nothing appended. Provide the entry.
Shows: 1h46
